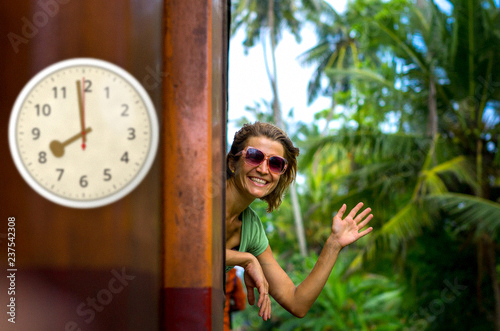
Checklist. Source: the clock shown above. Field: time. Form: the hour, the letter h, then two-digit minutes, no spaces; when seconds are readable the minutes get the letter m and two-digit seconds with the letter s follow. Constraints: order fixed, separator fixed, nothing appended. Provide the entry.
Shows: 7h59m00s
